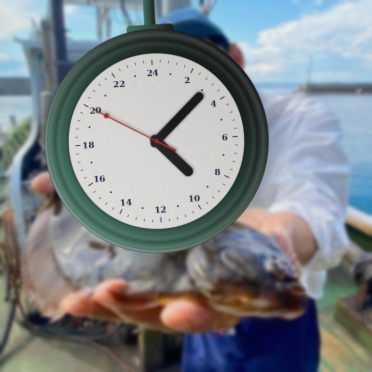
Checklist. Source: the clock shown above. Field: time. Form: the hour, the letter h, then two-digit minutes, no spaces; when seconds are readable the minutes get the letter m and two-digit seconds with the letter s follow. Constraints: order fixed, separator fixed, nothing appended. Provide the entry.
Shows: 9h07m50s
